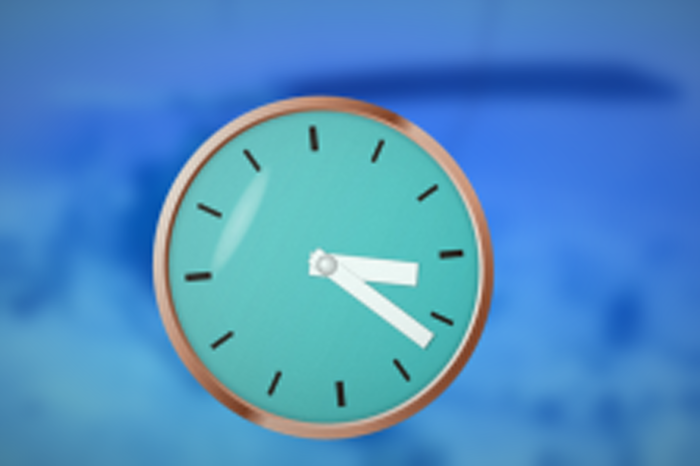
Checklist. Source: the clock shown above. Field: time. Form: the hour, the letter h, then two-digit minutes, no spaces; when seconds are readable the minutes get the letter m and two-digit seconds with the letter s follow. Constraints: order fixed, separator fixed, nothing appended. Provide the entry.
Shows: 3h22
